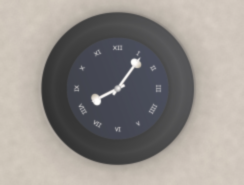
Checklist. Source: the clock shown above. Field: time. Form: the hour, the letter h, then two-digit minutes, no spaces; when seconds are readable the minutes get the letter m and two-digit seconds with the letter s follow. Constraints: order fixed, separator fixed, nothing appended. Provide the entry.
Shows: 8h06
